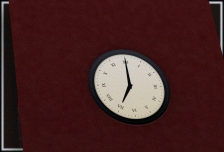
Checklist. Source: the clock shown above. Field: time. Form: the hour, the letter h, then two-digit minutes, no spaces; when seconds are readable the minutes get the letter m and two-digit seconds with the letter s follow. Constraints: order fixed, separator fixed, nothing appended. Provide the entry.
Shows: 7h00
